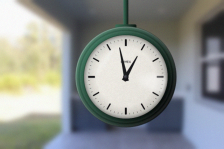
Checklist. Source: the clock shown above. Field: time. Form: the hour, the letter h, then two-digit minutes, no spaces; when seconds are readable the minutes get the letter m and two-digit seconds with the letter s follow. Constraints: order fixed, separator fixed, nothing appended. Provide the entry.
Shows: 12h58
